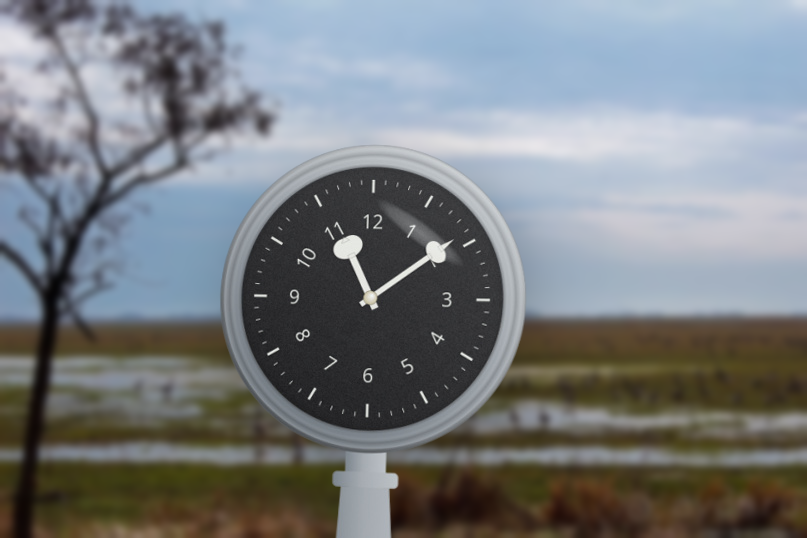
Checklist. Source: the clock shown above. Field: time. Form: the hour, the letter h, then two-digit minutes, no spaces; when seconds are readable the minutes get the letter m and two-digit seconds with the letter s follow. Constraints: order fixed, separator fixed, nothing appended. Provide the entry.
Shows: 11h09
